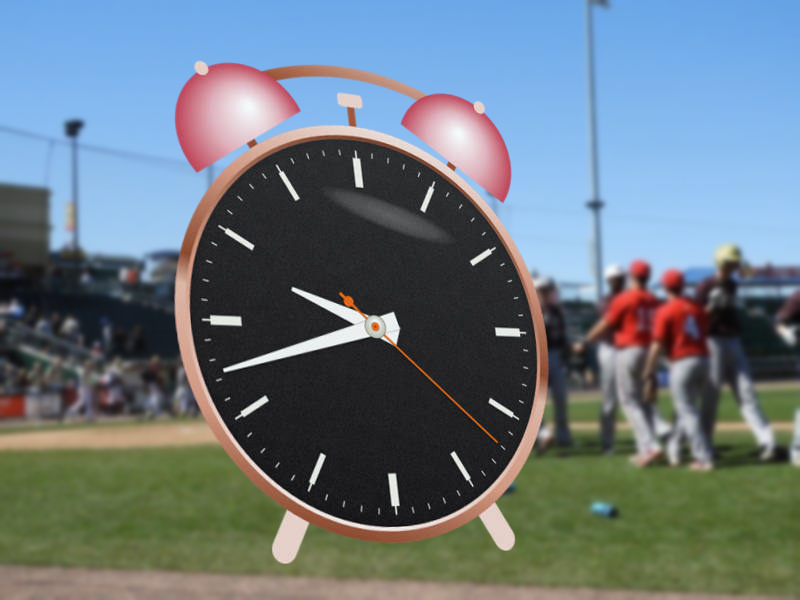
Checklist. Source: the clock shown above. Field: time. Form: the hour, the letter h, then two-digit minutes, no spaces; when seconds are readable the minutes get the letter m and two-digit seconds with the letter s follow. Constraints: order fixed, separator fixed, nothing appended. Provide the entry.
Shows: 9h42m22s
